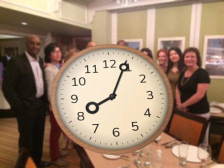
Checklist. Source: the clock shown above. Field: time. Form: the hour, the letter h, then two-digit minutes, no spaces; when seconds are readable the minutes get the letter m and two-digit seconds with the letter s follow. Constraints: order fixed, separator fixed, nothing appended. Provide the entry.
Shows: 8h04
